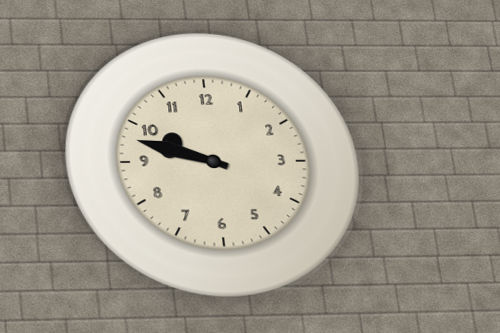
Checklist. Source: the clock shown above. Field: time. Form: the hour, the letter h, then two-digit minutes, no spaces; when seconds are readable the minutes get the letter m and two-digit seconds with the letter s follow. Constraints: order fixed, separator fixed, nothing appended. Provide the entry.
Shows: 9h48
